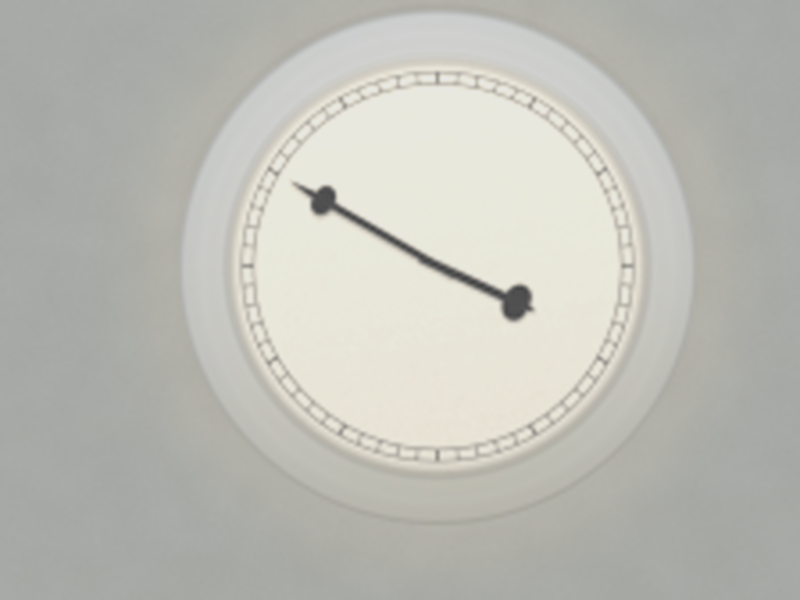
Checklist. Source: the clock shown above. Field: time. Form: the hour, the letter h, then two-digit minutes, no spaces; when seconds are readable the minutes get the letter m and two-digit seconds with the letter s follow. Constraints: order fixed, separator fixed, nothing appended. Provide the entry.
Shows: 3h50
